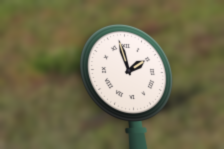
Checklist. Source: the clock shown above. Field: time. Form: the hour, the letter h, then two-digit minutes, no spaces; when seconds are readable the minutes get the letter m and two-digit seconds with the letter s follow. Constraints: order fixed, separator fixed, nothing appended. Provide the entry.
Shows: 1h58
